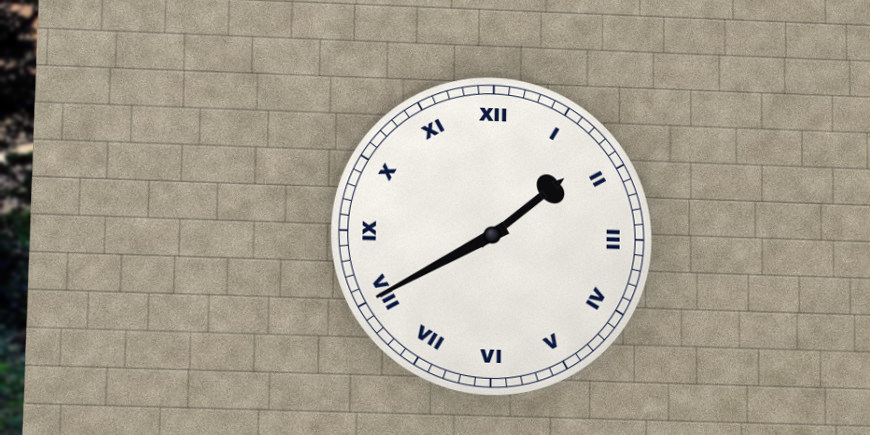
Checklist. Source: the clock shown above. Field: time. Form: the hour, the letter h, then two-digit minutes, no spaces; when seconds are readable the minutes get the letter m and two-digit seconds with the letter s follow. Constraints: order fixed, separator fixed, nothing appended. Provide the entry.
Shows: 1h40
